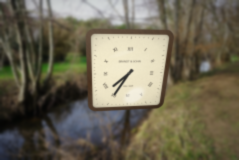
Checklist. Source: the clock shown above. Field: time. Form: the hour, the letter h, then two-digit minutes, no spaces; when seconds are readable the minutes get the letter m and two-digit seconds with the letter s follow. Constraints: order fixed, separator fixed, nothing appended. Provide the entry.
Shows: 7h35
